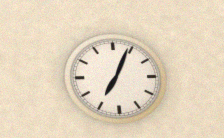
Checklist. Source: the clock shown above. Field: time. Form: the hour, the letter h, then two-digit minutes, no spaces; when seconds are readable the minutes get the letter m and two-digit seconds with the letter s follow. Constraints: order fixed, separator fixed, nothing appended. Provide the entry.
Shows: 7h04
